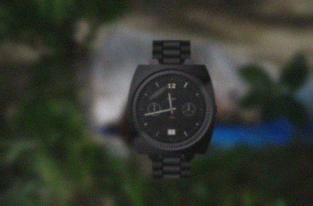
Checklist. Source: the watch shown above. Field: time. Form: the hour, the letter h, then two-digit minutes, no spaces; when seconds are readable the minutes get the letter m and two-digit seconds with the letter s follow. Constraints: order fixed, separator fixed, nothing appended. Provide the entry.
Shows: 11h43
